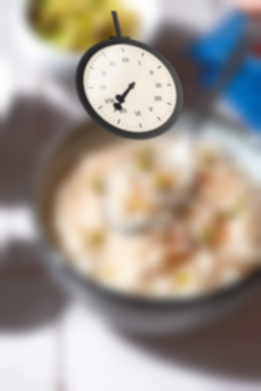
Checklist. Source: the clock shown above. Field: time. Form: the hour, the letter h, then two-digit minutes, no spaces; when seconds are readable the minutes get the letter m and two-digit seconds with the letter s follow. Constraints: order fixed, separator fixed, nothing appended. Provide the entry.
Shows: 7h37
